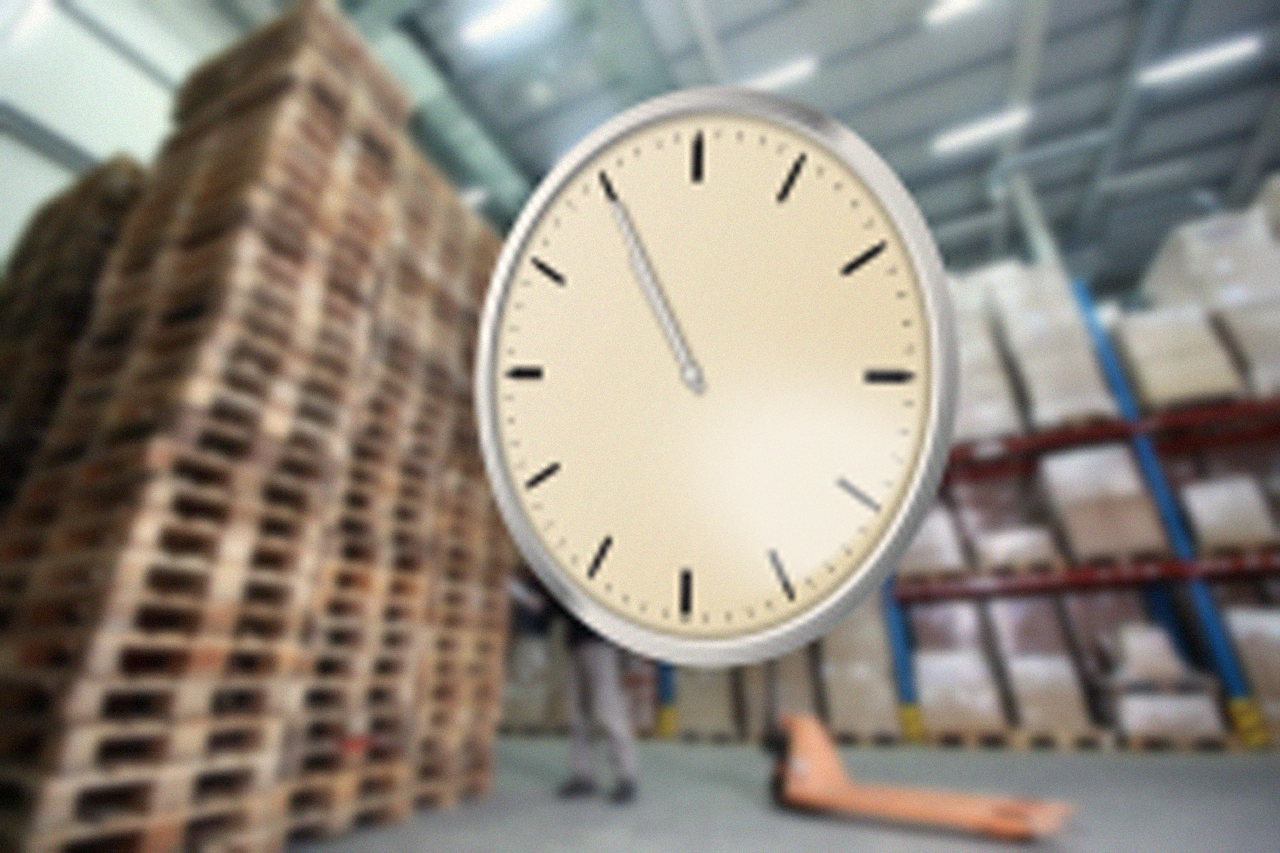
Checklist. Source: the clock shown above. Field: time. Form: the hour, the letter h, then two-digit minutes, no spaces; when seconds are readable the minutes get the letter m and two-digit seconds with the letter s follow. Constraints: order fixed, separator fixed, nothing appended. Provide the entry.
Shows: 10h55
